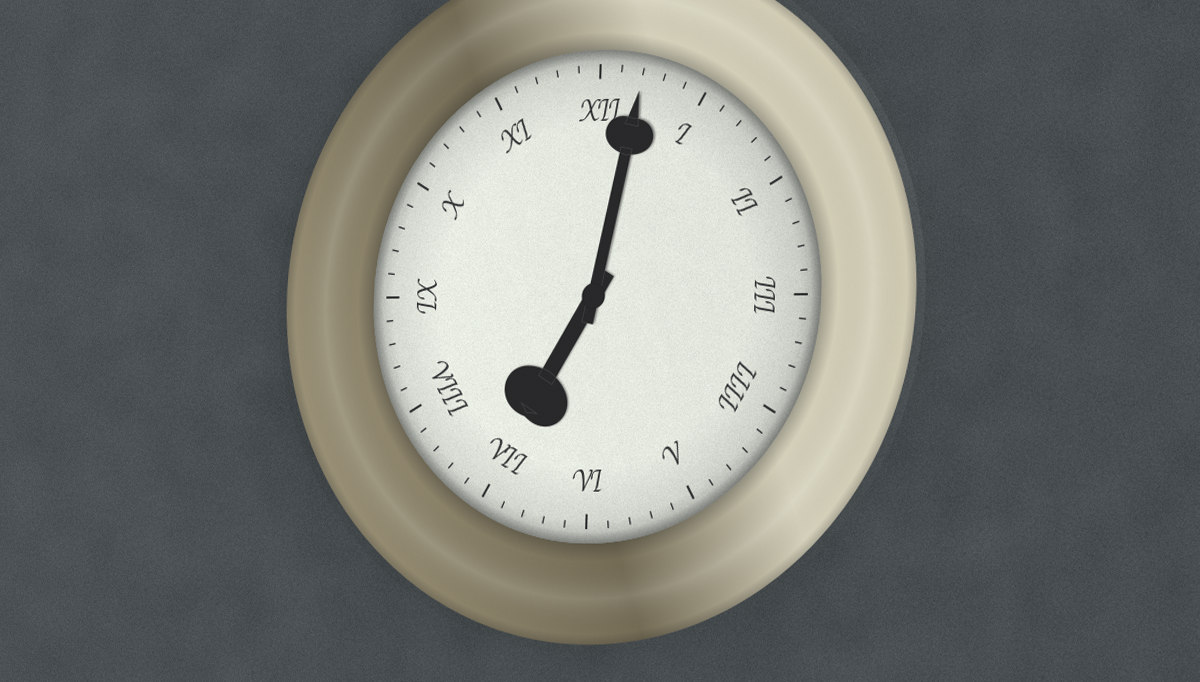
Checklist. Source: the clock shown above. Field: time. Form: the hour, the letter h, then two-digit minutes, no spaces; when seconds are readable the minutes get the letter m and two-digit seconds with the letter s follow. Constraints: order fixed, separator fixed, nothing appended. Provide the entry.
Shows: 7h02
